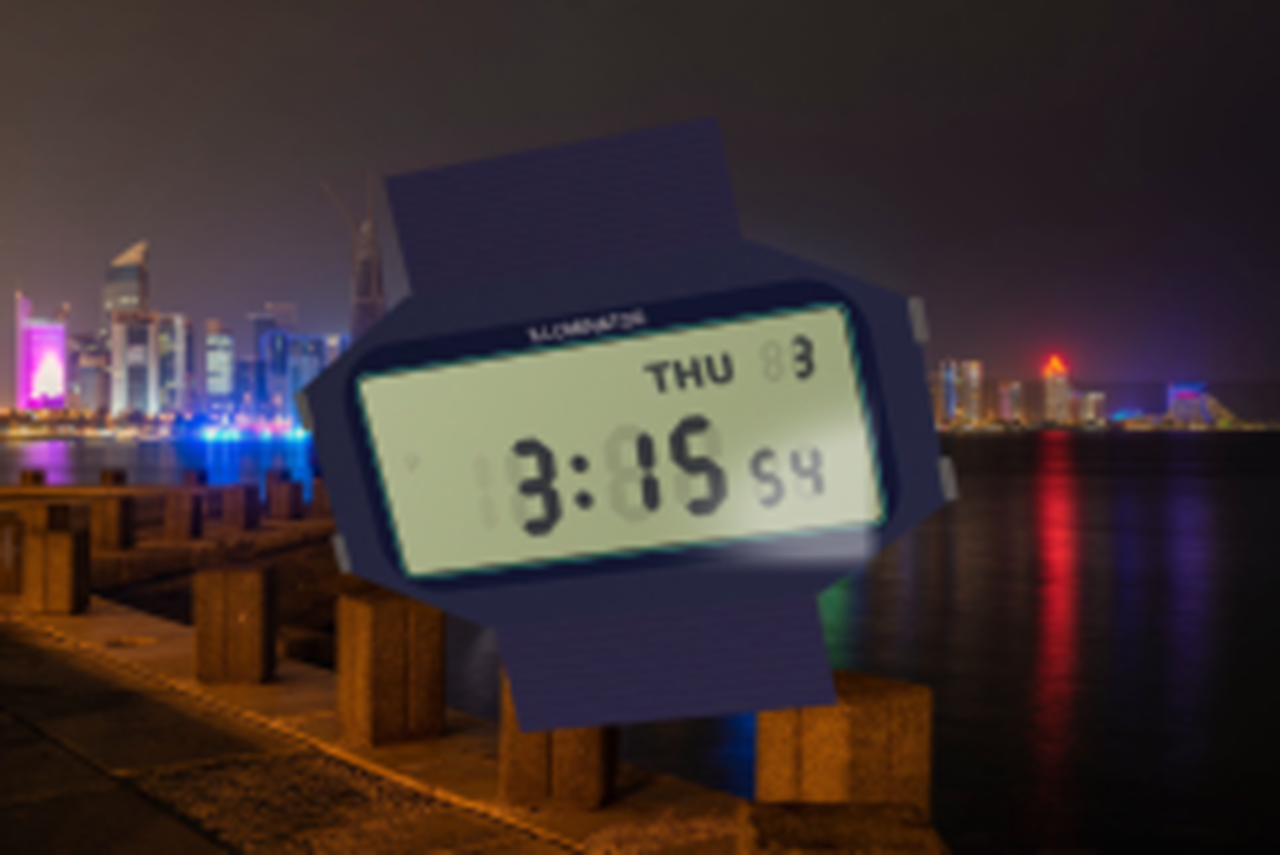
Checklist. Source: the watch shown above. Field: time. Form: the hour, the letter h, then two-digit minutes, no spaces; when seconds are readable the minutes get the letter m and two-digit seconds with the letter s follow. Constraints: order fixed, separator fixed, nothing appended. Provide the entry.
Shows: 3h15m54s
